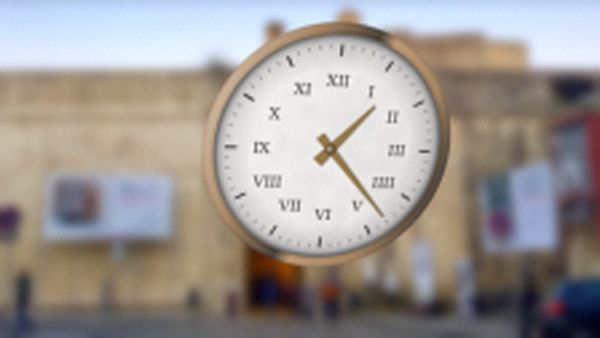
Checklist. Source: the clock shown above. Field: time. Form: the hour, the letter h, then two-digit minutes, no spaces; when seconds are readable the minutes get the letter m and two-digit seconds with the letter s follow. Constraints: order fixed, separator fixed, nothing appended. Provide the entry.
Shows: 1h23
